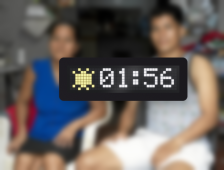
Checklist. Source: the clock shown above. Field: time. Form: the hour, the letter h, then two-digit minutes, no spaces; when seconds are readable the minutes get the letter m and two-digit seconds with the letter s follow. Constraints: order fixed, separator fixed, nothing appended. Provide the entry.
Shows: 1h56
